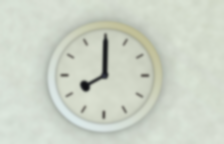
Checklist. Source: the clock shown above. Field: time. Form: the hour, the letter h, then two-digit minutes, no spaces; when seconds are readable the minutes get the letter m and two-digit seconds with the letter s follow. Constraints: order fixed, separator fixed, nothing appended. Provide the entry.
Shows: 8h00
